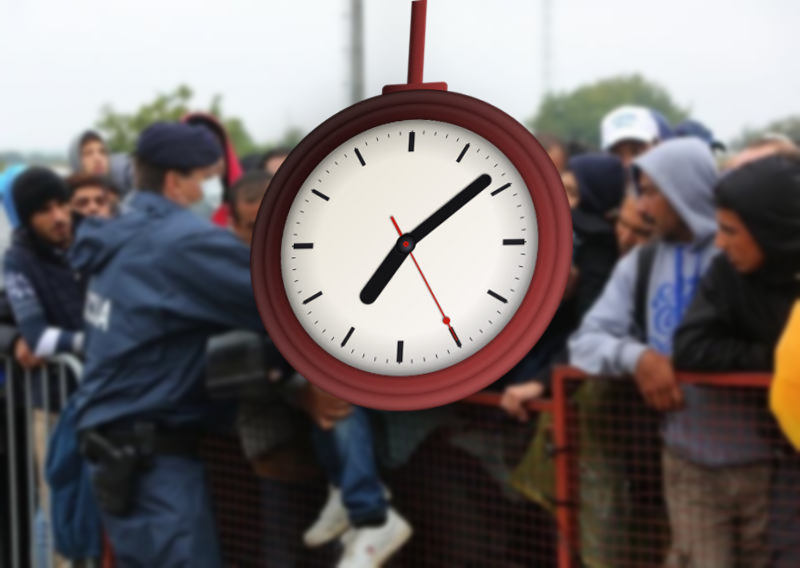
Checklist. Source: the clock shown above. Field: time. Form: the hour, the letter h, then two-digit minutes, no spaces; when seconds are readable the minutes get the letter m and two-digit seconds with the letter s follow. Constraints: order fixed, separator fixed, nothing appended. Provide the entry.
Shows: 7h08m25s
